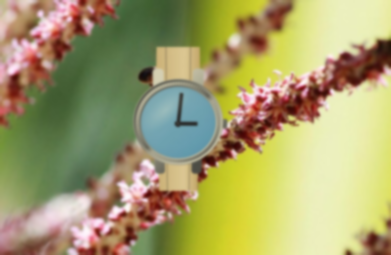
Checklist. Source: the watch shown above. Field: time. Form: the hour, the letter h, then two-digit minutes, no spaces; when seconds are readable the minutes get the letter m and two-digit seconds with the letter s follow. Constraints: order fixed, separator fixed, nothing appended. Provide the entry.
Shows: 3h01
